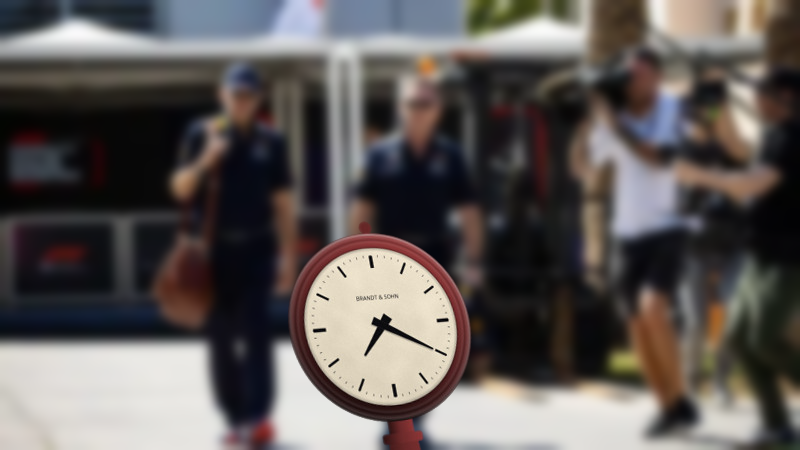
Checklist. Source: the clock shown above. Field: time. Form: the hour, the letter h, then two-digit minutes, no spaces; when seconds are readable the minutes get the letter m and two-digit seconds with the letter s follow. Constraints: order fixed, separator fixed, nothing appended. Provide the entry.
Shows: 7h20
